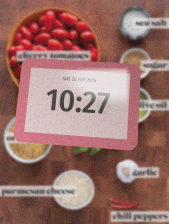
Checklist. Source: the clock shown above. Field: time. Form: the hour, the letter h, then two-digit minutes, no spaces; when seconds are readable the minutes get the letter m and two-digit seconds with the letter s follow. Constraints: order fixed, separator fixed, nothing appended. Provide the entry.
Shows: 10h27
